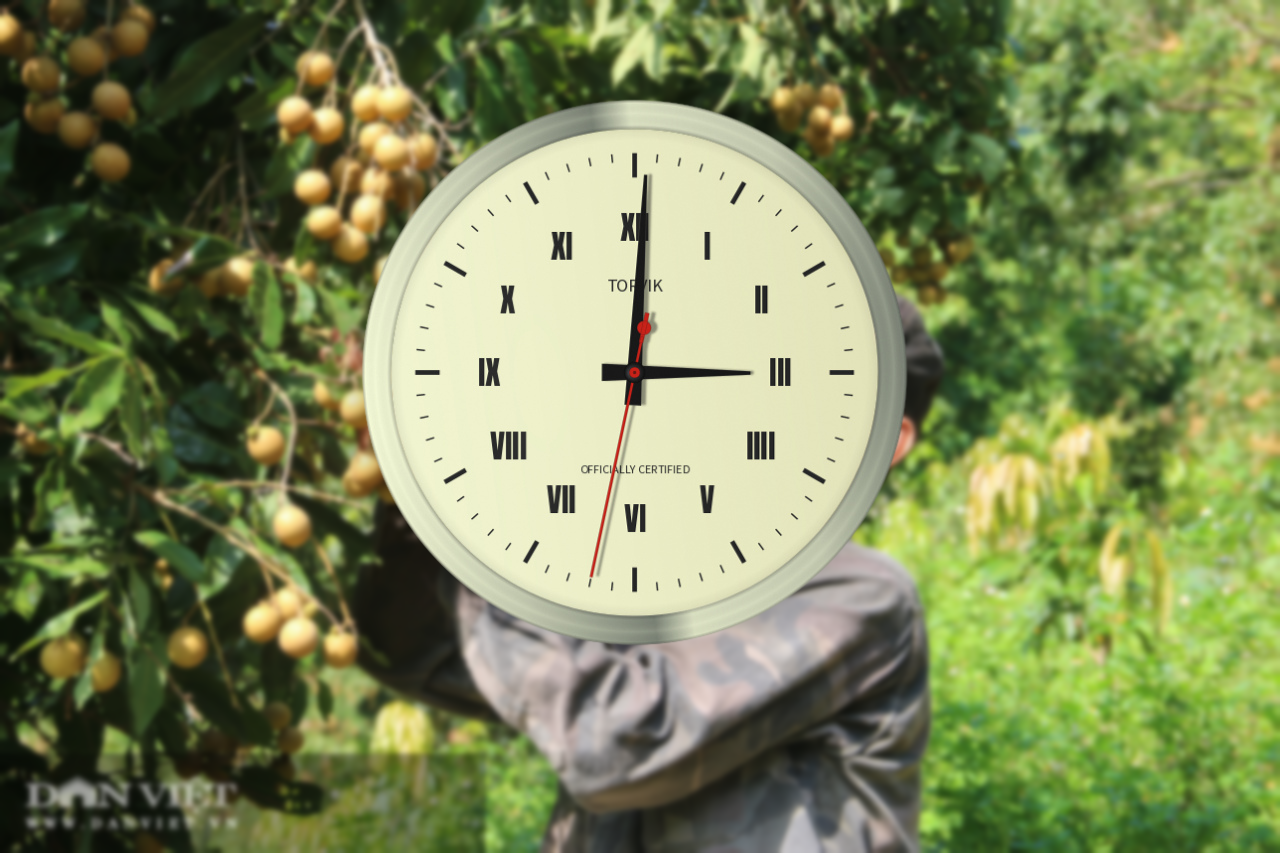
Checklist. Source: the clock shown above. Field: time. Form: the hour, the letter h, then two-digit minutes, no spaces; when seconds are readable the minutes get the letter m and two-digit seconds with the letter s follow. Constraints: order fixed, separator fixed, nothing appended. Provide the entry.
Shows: 3h00m32s
